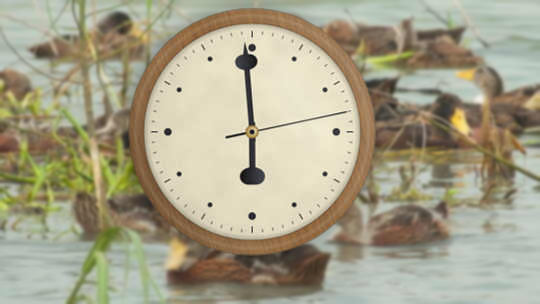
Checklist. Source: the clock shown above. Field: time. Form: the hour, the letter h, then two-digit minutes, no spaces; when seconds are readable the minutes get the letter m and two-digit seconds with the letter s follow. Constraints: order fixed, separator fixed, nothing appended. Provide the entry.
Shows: 5h59m13s
